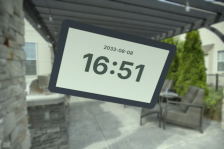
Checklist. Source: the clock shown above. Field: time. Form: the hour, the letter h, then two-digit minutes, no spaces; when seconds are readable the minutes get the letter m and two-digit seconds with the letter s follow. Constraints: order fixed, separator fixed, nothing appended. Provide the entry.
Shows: 16h51
